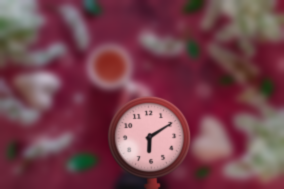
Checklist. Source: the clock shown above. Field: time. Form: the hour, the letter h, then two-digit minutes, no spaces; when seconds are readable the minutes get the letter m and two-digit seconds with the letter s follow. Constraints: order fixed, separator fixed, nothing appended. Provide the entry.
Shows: 6h10
